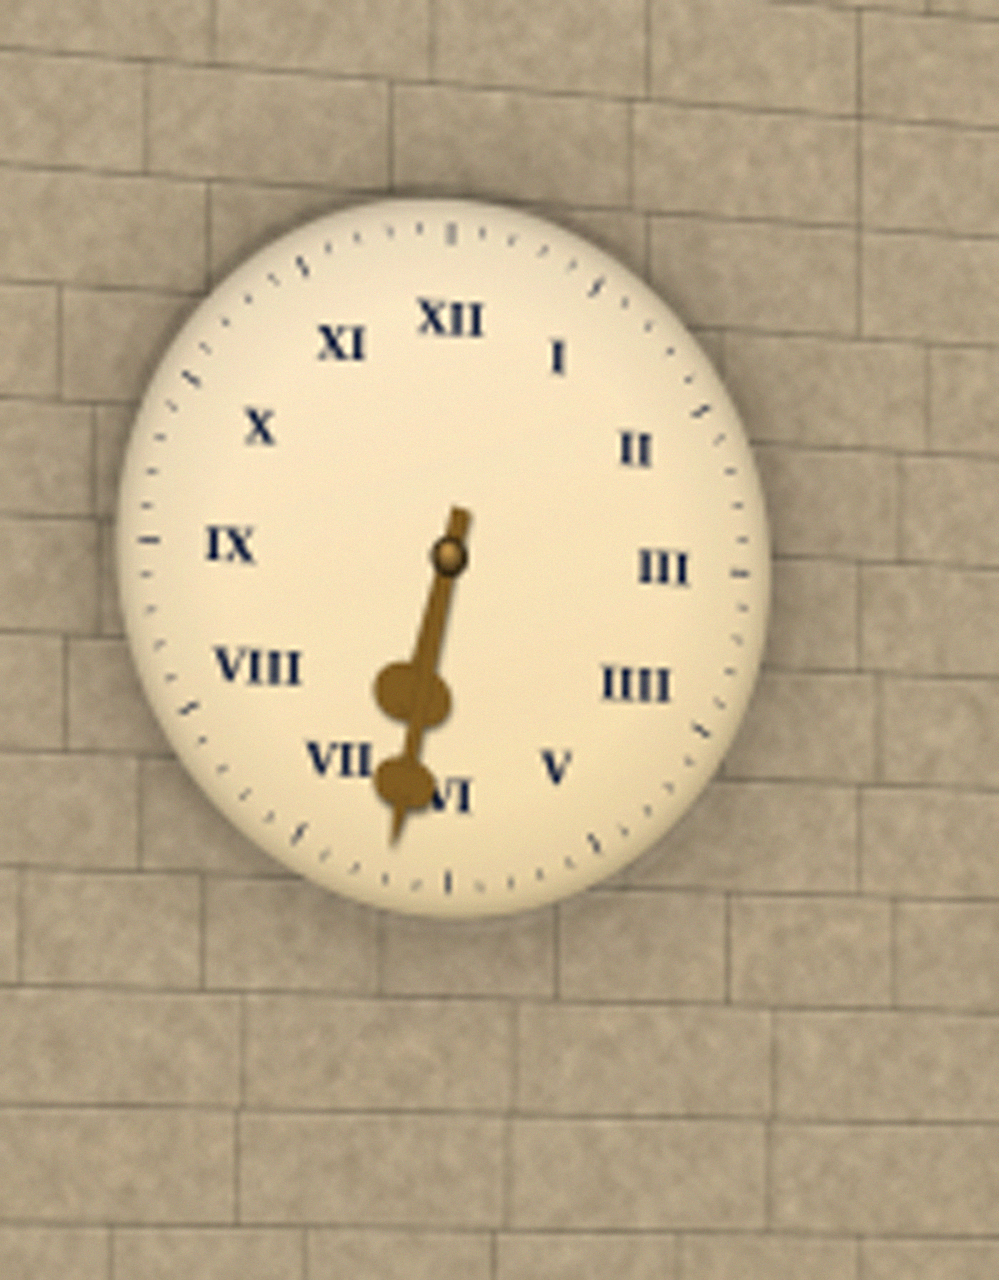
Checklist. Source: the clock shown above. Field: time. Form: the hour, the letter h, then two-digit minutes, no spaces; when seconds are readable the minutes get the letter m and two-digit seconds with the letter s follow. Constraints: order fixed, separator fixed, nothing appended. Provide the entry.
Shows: 6h32
